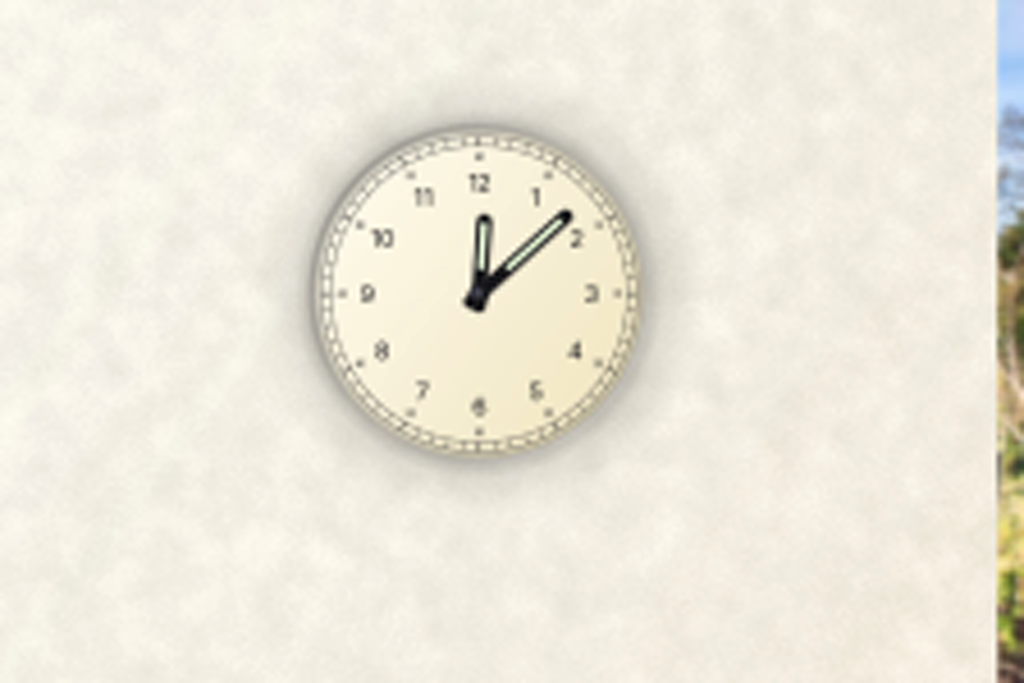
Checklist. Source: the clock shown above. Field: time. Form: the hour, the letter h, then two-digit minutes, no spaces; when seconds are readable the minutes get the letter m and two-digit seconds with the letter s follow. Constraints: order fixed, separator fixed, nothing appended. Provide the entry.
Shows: 12h08
